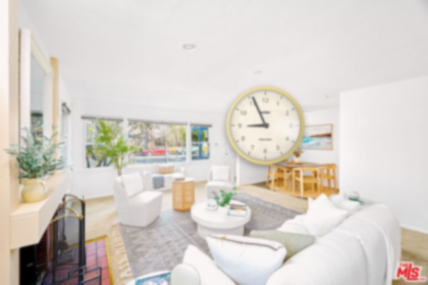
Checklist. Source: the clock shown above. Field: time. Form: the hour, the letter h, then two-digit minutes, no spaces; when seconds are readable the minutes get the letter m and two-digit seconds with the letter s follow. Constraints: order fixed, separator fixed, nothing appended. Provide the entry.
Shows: 8h56
